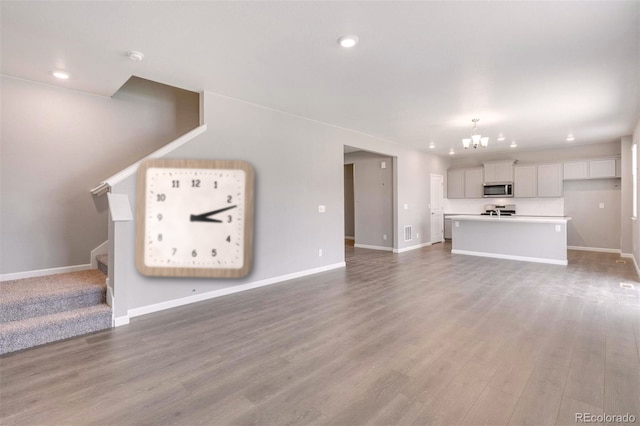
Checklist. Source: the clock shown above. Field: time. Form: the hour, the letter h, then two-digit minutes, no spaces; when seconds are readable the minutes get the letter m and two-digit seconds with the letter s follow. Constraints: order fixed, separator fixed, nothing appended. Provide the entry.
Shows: 3h12
